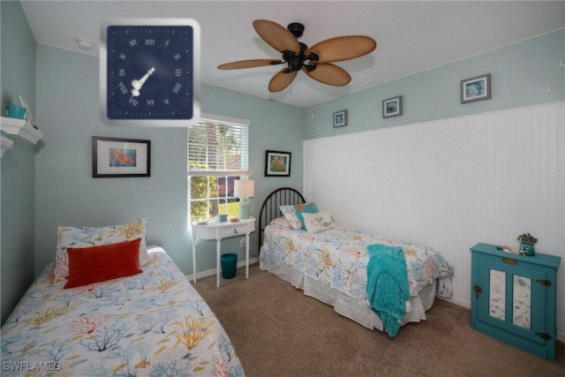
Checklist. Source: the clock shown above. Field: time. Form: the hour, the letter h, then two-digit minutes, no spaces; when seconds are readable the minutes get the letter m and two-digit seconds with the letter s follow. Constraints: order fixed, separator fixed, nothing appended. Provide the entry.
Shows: 7h36
